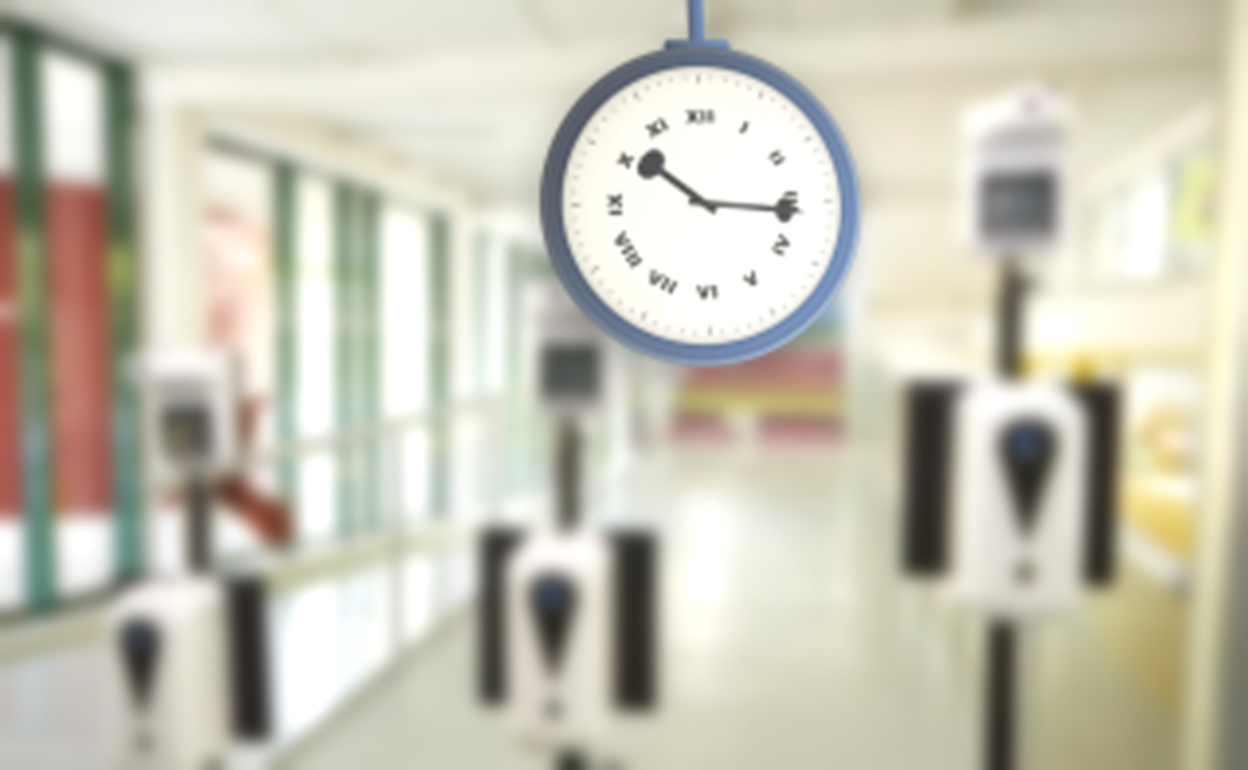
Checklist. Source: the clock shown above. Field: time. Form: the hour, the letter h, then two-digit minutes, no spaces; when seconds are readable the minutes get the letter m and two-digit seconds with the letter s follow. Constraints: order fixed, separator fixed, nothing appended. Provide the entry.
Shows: 10h16
